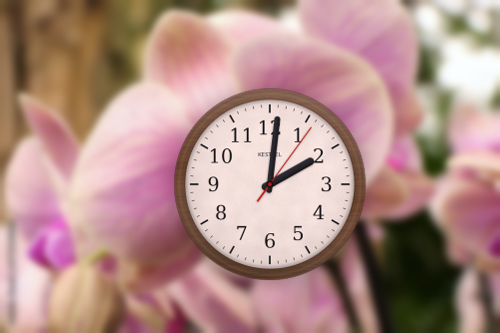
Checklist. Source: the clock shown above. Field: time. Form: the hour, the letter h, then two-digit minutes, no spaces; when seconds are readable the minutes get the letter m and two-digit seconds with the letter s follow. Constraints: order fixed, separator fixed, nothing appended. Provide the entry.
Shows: 2h01m06s
